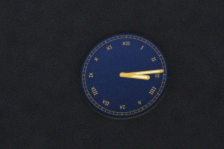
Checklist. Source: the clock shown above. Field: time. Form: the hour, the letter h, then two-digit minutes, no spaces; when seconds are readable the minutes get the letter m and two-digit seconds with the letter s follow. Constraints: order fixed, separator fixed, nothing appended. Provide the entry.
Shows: 3h14
